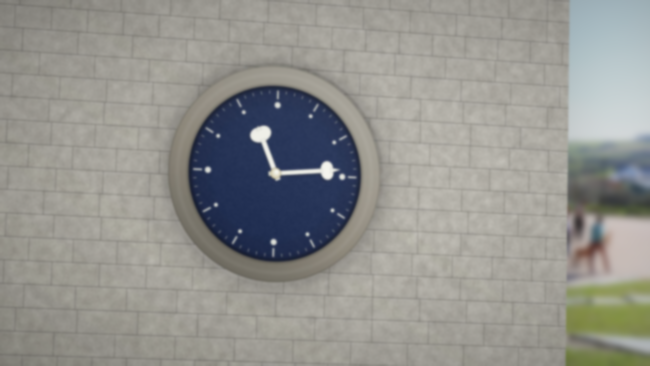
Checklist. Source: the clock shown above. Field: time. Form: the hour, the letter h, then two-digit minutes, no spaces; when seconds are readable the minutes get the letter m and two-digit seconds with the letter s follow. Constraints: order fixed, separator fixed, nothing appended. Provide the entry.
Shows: 11h14
